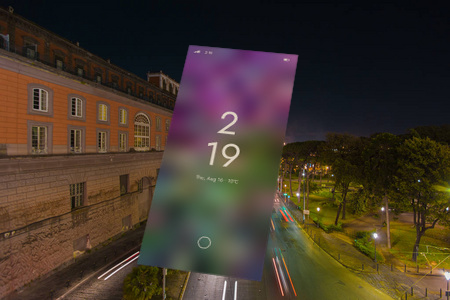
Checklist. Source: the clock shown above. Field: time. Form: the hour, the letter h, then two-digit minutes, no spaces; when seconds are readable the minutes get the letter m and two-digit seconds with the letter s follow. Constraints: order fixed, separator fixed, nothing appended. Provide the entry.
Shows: 2h19
